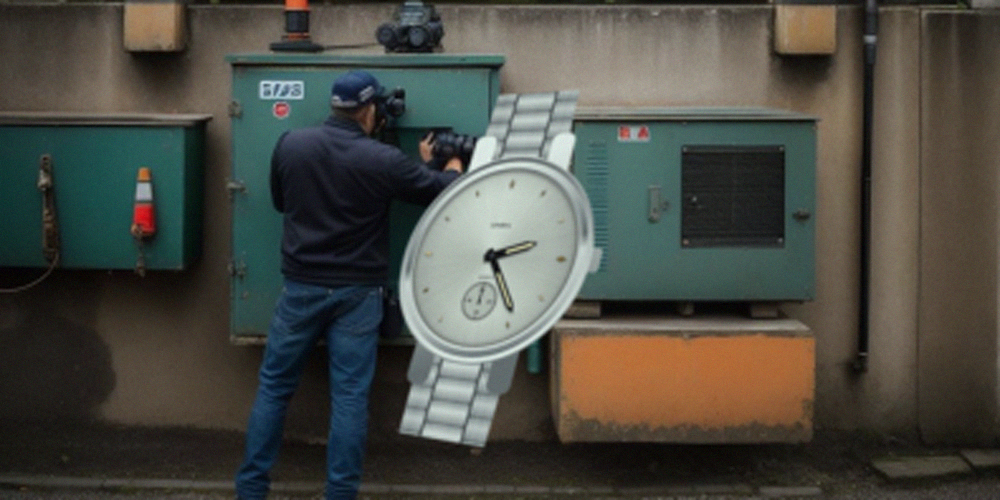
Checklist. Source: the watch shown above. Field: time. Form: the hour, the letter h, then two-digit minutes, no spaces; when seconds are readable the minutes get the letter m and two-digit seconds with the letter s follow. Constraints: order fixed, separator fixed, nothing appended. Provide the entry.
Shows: 2h24
